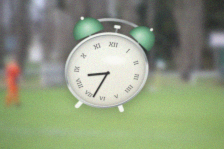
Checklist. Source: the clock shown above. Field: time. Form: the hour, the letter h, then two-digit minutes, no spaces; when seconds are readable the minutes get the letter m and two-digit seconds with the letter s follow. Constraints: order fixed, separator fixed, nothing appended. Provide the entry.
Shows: 8h33
